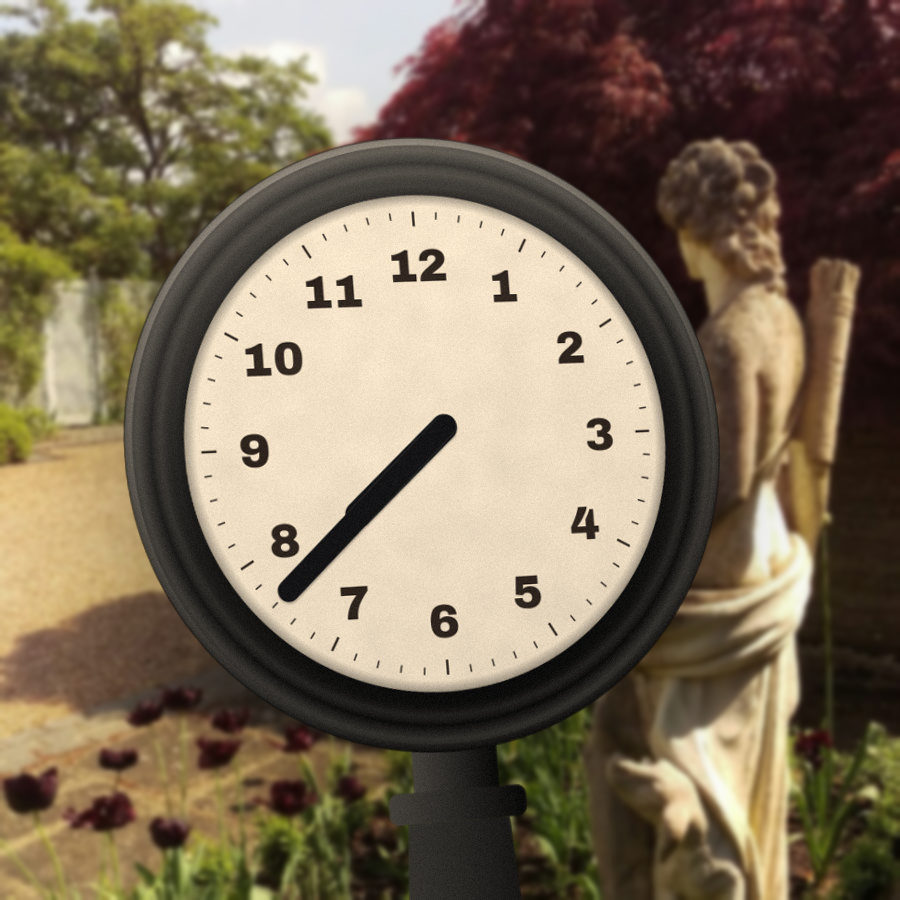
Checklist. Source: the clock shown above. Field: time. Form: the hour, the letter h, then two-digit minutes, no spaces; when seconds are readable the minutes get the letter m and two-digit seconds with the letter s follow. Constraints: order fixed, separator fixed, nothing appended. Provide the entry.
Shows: 7h38
